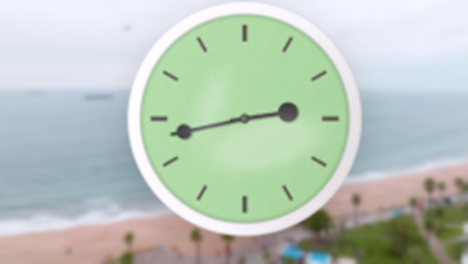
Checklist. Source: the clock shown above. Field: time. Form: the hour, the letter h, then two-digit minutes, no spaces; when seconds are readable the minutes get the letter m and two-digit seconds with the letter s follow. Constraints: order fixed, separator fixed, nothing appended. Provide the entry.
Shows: 2h43
